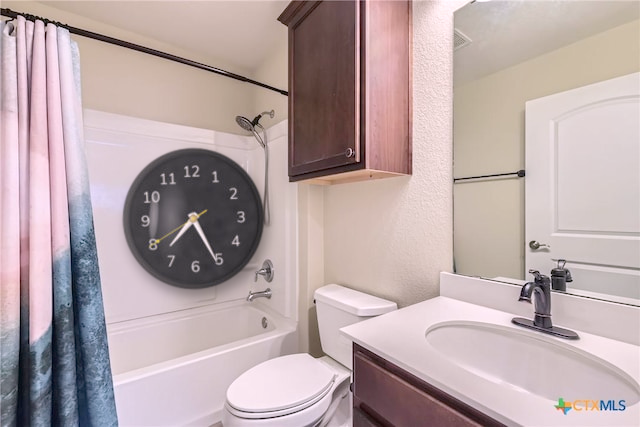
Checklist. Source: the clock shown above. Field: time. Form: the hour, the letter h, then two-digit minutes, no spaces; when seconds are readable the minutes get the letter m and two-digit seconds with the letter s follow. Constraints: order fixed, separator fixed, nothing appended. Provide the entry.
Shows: 7h25m40s
